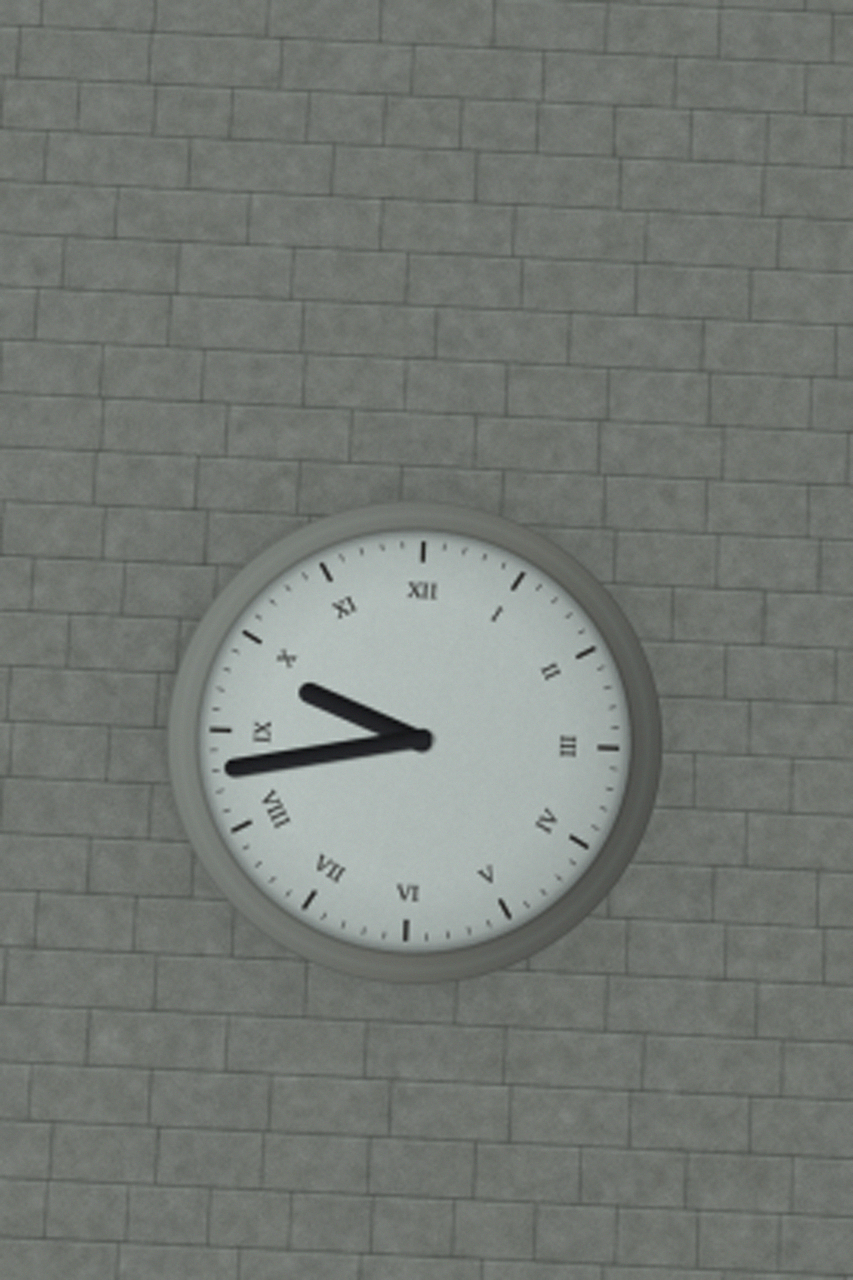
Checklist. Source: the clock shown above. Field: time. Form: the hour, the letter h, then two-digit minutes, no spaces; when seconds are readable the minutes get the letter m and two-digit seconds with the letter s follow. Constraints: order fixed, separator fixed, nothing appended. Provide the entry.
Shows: 9h43
